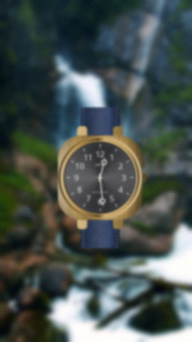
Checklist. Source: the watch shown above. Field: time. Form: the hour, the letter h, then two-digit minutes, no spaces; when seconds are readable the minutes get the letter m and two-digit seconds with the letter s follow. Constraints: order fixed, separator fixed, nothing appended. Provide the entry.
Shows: 12h29
